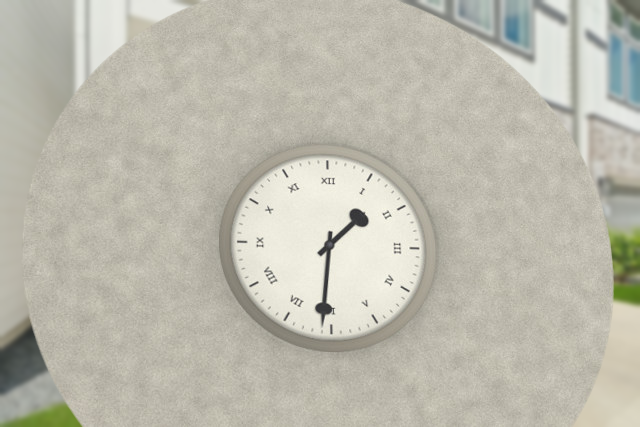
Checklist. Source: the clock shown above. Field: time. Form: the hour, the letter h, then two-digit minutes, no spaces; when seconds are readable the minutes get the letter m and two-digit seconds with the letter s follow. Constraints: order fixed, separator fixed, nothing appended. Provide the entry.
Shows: 1h31
